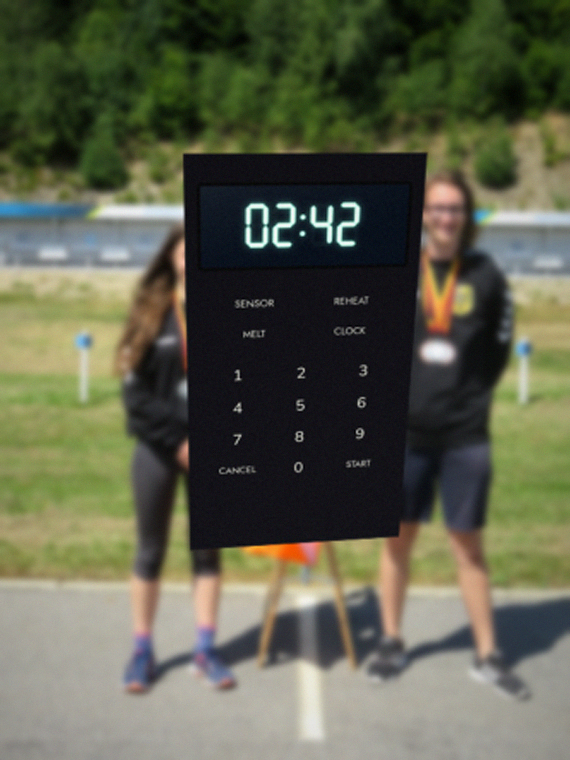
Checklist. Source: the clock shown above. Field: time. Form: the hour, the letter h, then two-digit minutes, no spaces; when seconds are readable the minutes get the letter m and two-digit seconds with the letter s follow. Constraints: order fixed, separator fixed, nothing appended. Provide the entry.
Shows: 2h42
